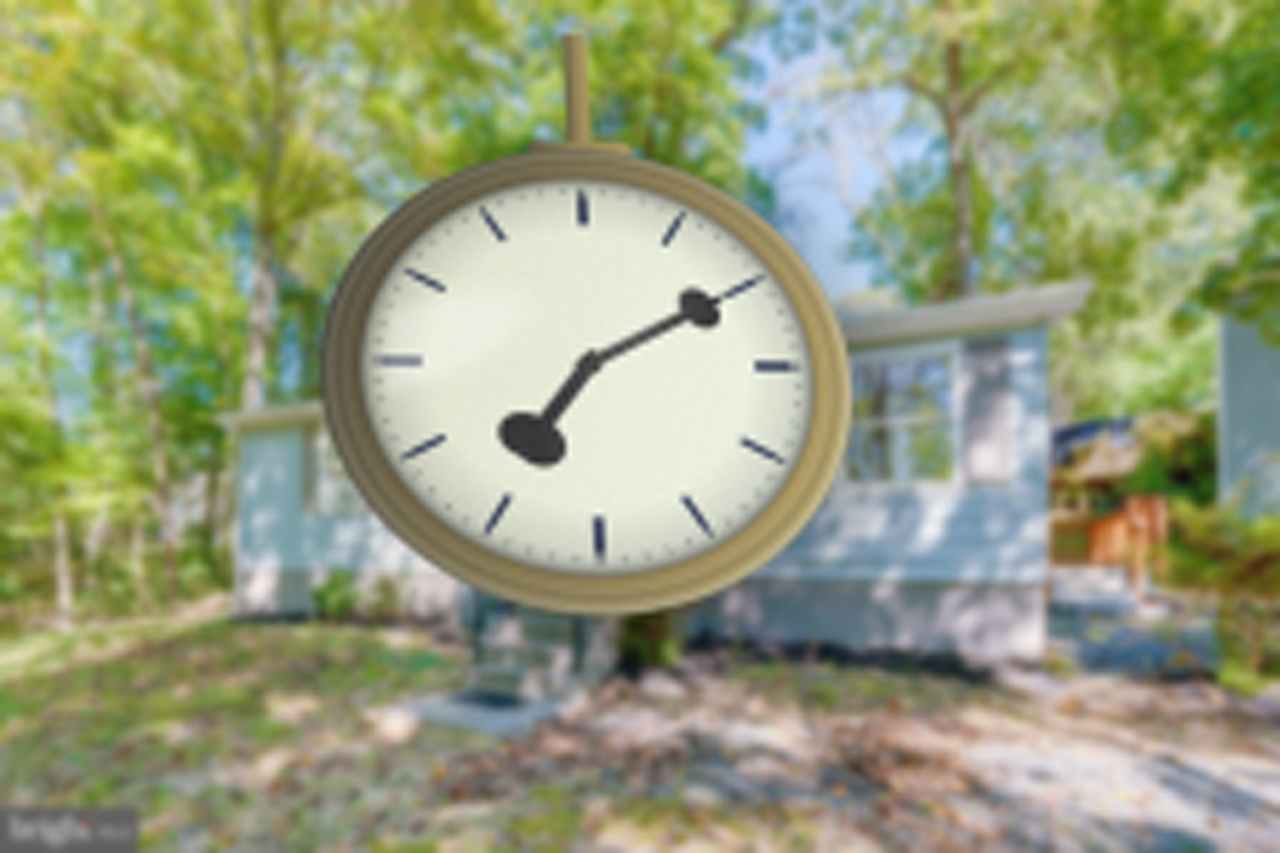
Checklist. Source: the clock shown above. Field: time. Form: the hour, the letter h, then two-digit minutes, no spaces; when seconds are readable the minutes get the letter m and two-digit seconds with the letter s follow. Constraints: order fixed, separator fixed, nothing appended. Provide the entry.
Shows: 7h10
